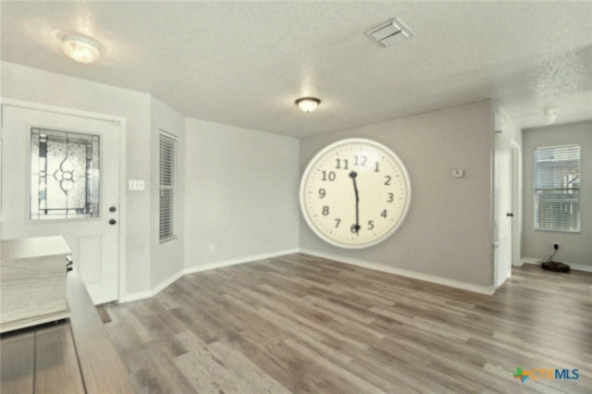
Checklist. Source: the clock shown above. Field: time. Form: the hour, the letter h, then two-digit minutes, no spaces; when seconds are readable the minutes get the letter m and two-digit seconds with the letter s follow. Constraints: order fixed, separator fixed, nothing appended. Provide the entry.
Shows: 11h29
